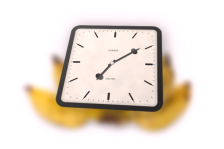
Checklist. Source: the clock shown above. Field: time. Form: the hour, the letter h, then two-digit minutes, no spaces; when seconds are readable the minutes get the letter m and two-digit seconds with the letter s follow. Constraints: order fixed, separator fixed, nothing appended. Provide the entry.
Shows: 7h09
